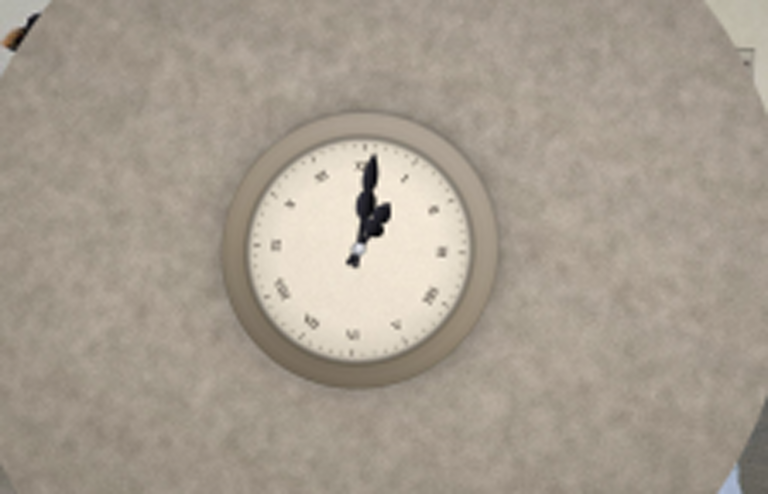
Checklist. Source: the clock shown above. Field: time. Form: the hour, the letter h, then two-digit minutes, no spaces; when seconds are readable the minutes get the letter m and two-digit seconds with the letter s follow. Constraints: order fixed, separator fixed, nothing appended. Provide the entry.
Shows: 1h01
